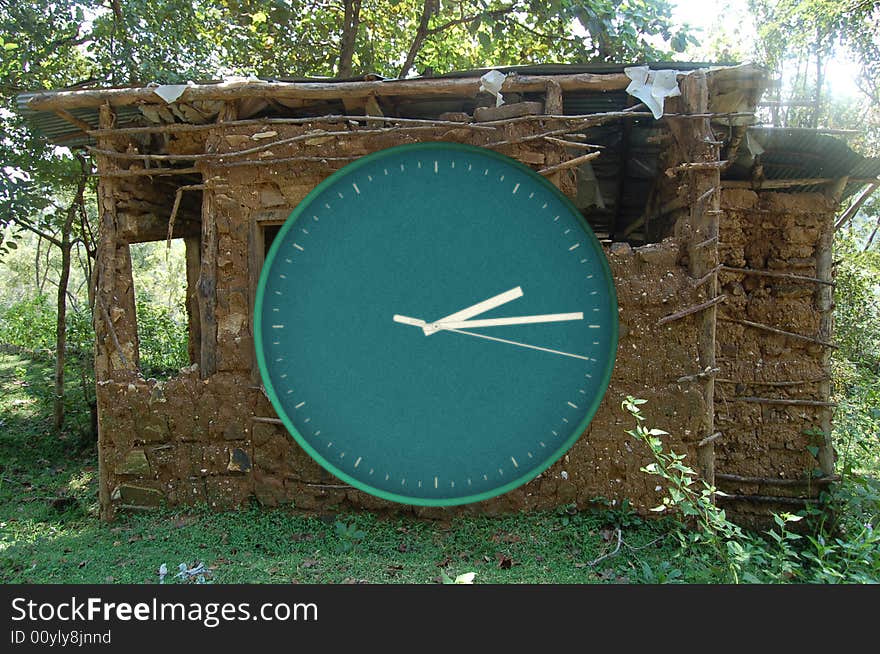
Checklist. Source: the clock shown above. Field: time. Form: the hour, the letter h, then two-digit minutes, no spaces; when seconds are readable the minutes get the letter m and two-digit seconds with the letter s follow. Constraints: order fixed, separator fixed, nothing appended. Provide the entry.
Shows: 2h14m17s
